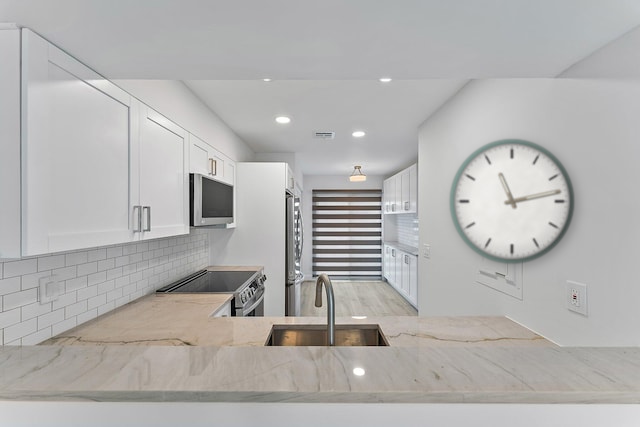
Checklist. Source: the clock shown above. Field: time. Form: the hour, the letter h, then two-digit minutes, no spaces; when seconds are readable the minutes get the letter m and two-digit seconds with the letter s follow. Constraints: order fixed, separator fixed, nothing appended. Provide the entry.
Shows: 11h13
